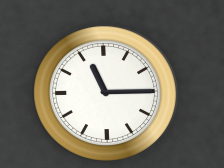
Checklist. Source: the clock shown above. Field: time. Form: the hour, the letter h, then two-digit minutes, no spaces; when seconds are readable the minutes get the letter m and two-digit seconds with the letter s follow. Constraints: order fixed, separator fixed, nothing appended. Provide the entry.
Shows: 11h15
